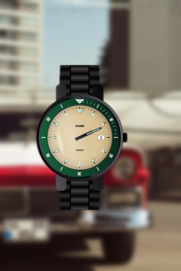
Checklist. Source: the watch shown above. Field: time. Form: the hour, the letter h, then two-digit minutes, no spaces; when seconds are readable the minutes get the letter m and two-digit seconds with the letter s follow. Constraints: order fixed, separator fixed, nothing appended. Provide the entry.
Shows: 2h11
